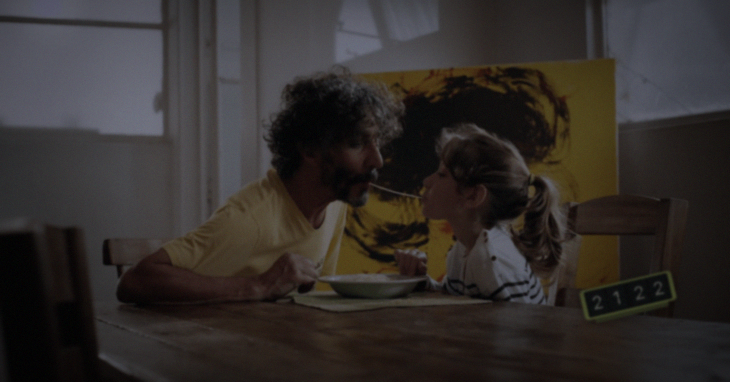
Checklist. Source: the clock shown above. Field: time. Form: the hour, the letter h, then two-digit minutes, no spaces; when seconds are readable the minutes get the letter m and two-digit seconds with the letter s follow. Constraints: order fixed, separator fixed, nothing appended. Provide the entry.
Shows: 21h22
